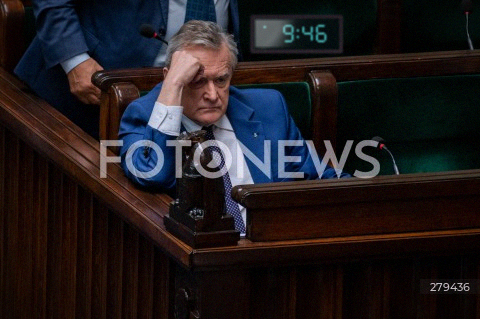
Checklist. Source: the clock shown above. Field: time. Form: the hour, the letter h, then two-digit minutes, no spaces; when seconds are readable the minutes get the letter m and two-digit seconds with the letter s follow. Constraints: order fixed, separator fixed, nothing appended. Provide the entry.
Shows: 9h46
